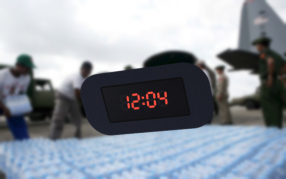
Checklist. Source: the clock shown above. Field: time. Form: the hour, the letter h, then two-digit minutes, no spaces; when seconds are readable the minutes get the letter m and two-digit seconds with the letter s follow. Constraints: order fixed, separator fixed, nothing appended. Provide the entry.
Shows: 12h04
